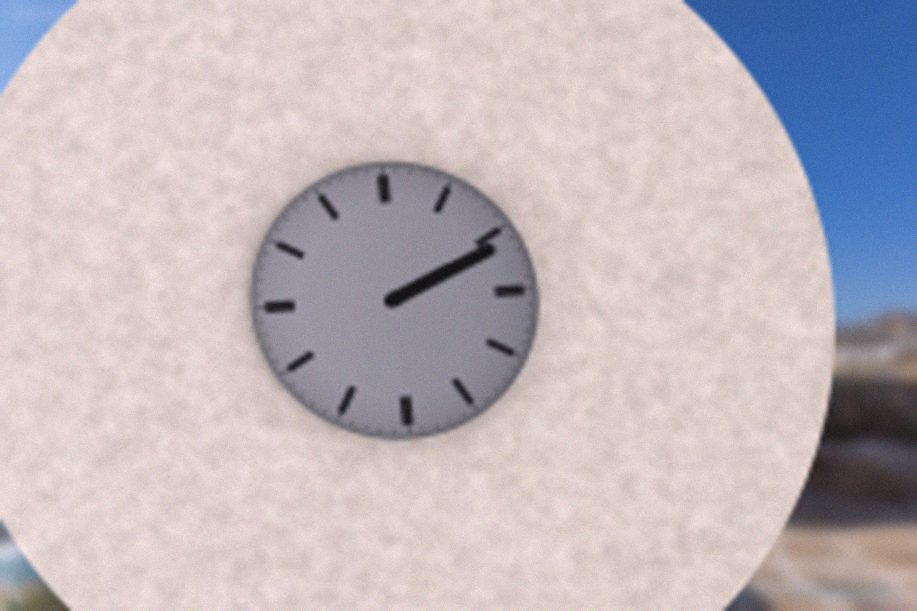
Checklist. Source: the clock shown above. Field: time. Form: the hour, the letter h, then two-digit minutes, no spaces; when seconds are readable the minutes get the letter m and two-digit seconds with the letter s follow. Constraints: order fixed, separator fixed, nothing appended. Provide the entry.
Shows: 2h11
